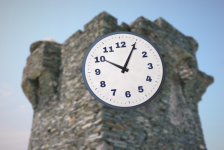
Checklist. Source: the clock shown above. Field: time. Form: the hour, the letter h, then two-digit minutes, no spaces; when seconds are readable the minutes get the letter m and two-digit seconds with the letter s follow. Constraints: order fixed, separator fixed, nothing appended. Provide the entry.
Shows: 10h05
